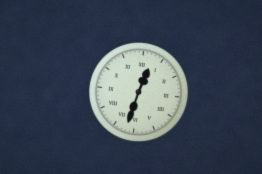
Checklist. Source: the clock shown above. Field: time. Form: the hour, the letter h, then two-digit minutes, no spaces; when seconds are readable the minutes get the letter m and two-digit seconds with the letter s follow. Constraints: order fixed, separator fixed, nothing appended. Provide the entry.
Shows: 12h32
